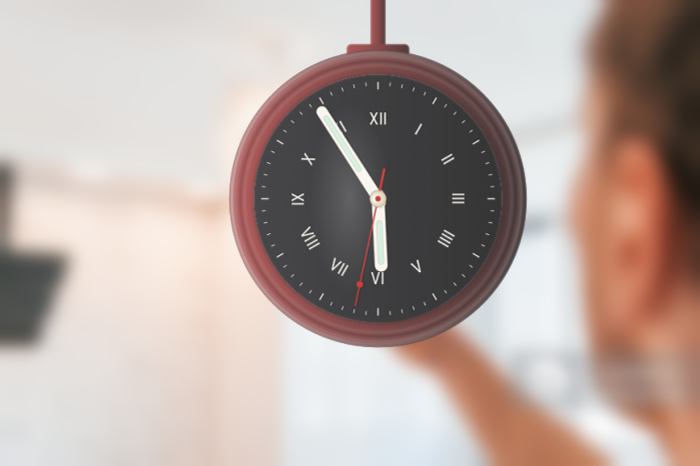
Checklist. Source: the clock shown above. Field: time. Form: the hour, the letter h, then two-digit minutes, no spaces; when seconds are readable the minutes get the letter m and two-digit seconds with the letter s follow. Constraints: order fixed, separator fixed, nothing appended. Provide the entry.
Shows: 5h54m32s
